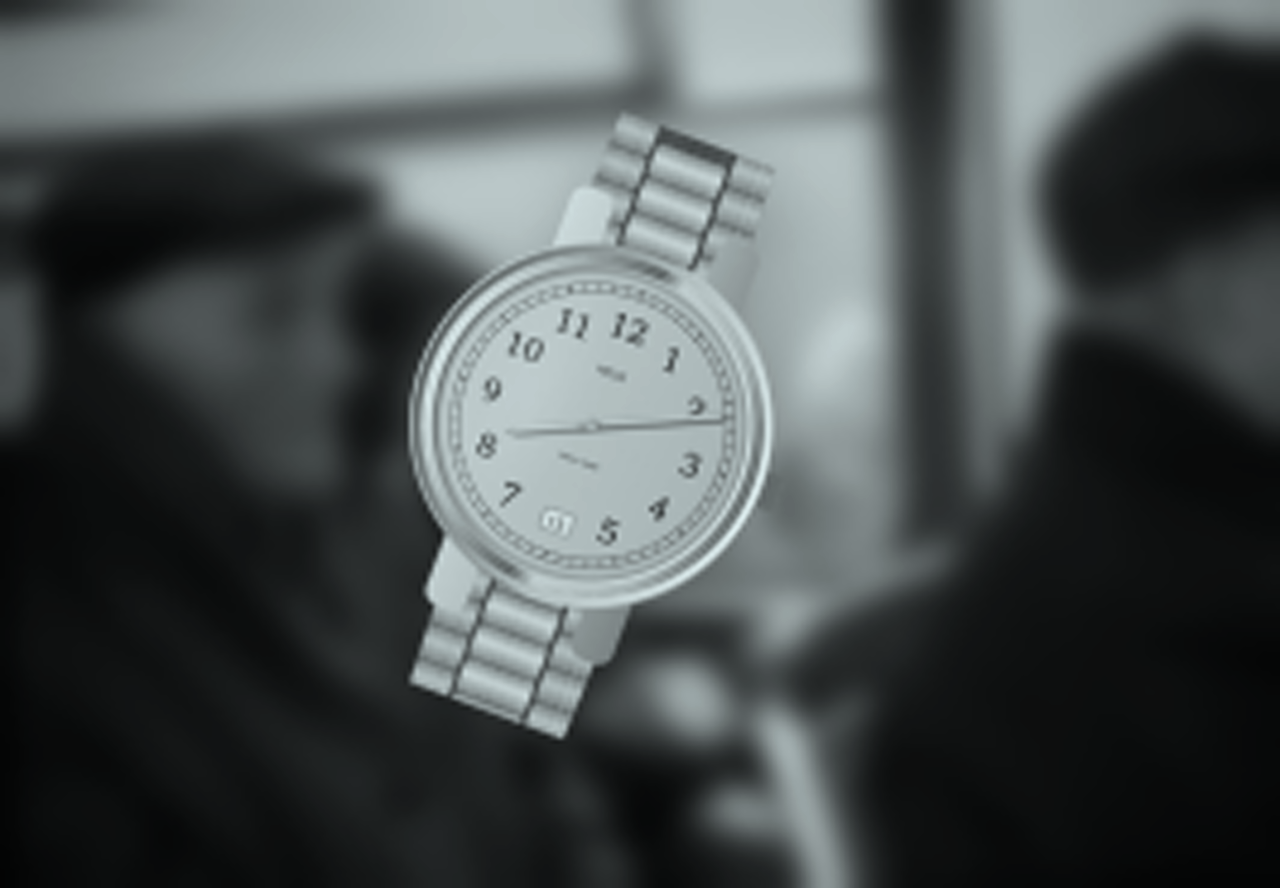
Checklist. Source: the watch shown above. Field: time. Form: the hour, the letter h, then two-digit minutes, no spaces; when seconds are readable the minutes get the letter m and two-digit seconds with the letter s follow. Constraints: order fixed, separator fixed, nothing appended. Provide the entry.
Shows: 8h11
